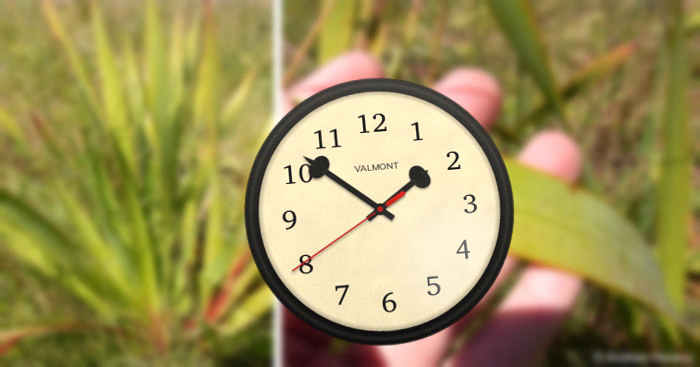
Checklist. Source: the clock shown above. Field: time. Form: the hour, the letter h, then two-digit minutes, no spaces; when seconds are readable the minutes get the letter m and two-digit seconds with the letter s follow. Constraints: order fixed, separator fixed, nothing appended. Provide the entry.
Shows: 1h51m40s
